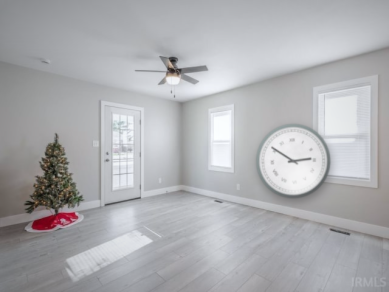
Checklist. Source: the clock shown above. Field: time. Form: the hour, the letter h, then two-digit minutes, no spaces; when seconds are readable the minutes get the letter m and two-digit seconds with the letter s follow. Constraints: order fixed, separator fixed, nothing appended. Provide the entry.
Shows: 2h51
